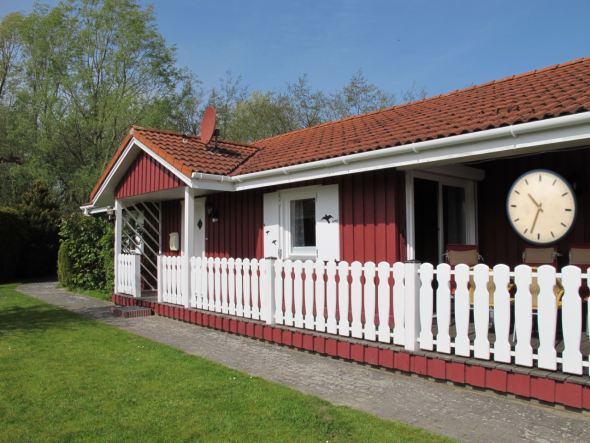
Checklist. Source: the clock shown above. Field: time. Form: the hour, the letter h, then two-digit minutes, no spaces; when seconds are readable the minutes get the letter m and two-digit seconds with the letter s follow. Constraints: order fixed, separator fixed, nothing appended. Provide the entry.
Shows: 10h33
